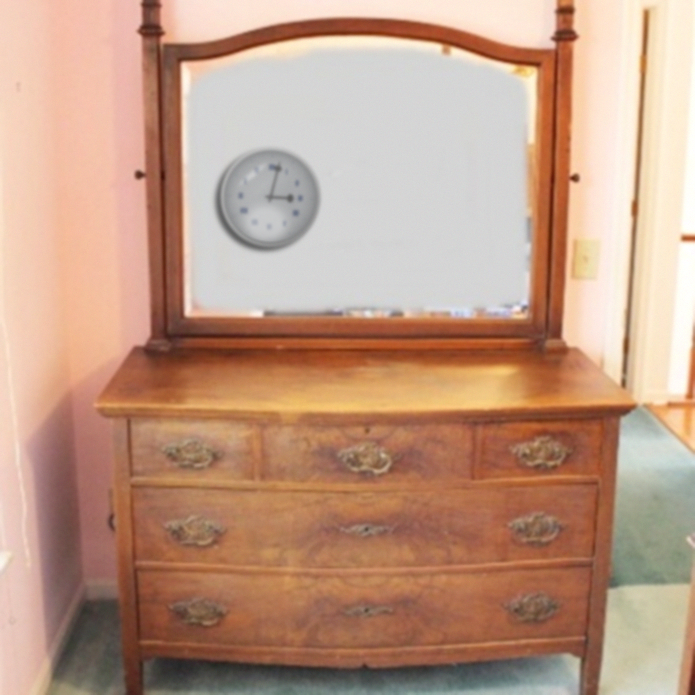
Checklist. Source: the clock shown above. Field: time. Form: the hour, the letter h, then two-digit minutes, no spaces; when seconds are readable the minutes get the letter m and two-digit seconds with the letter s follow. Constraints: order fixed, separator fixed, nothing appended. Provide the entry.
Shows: 3h02
